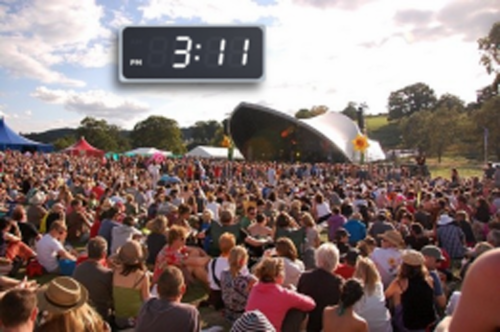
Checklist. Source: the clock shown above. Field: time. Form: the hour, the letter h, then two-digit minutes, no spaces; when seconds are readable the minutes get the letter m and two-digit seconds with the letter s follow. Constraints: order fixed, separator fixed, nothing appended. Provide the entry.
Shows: 3h11
